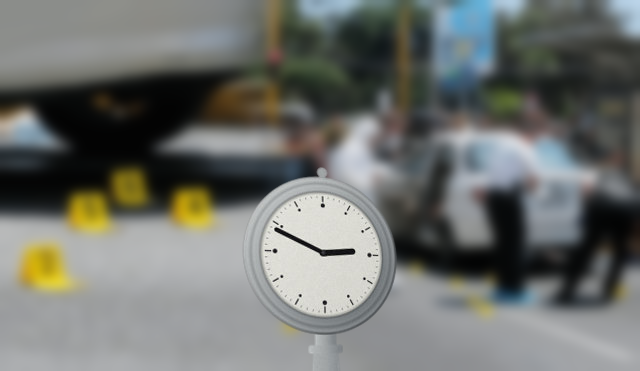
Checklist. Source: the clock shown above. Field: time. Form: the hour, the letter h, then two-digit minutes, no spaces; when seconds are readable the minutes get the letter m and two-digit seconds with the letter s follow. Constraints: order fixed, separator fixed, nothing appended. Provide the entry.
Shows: 2h49
